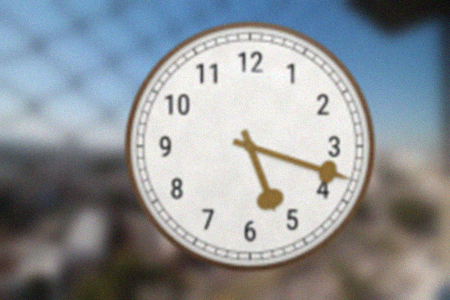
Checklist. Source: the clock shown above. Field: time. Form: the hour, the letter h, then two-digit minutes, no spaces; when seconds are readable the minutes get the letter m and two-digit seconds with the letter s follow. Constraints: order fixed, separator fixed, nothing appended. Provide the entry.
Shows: 5h18
